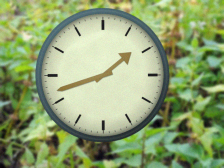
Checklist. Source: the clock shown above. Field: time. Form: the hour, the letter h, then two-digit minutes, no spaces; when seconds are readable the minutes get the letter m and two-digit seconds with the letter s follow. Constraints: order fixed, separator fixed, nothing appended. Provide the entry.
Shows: 1h42
